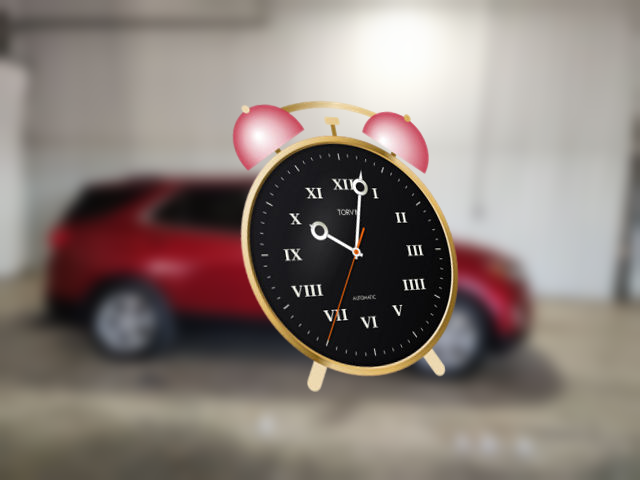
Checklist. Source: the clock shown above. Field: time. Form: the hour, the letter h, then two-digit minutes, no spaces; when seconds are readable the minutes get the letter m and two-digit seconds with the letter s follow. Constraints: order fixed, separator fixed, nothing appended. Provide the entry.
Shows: 10h02m35s
